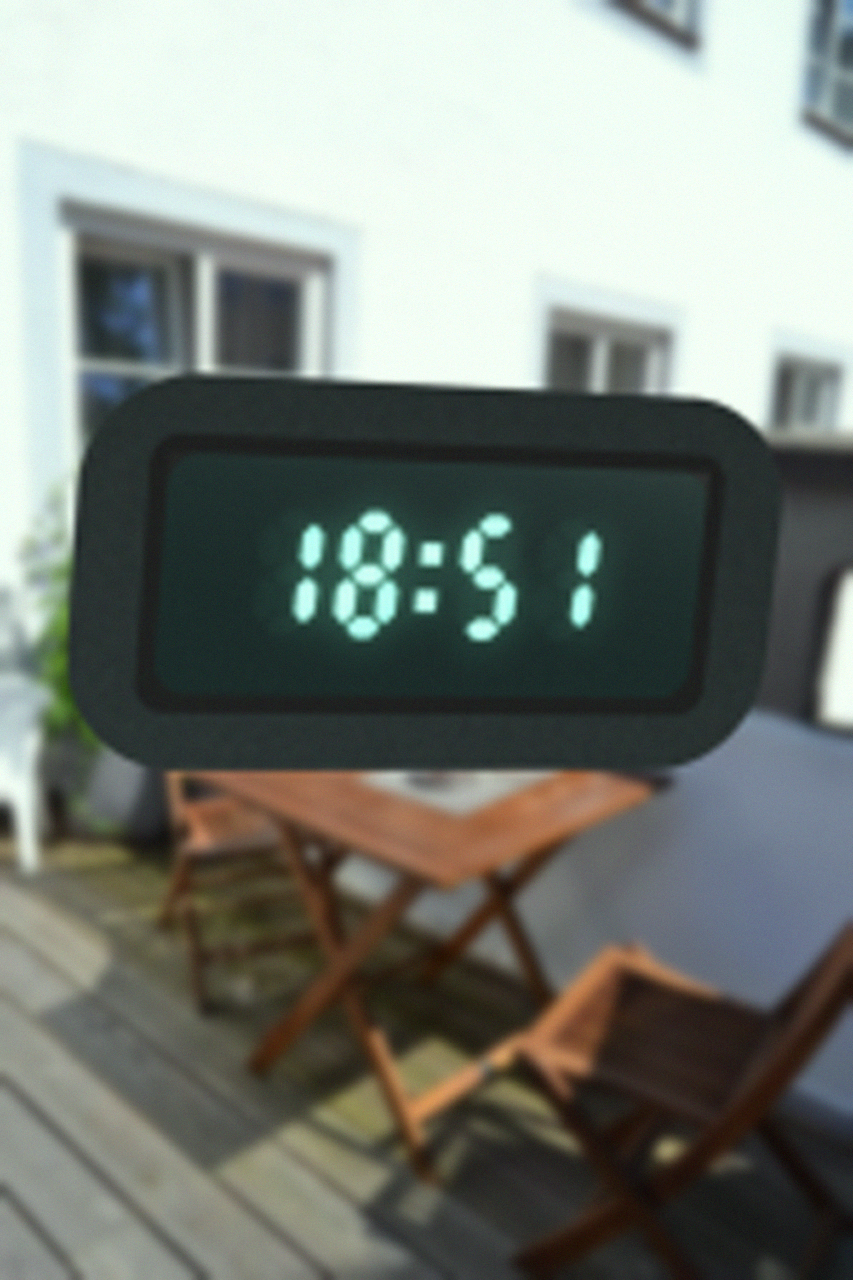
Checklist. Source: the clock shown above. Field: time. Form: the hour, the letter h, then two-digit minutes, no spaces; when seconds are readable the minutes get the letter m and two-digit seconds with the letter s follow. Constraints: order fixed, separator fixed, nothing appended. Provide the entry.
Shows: 18h51
